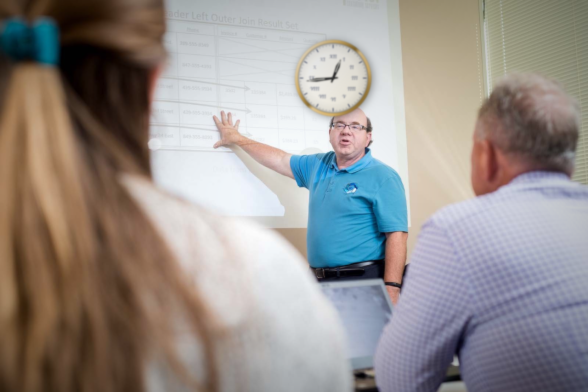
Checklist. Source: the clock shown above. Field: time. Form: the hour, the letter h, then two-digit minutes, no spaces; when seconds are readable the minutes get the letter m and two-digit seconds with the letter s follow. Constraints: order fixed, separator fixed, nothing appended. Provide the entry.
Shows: 12h44
